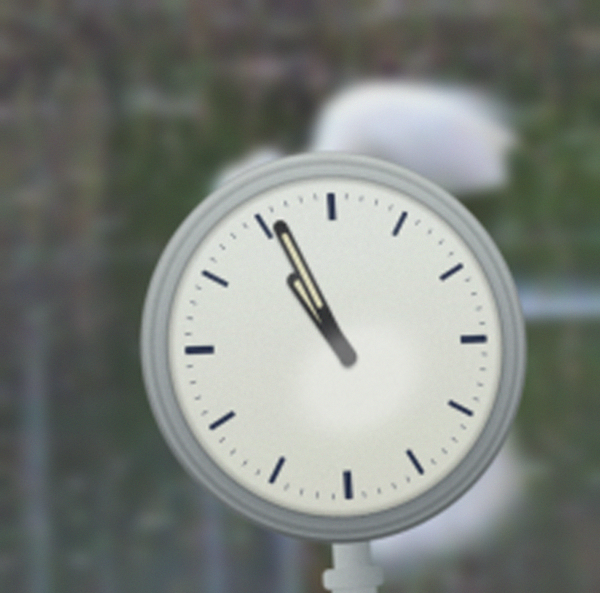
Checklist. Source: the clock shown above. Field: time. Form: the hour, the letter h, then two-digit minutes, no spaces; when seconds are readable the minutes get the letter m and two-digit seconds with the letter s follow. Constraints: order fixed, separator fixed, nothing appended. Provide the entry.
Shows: 10h56
